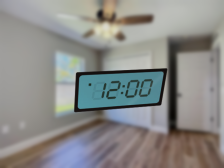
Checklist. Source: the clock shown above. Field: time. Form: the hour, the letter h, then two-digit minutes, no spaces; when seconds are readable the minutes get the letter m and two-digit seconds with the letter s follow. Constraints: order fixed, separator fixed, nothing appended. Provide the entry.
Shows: 12h00
